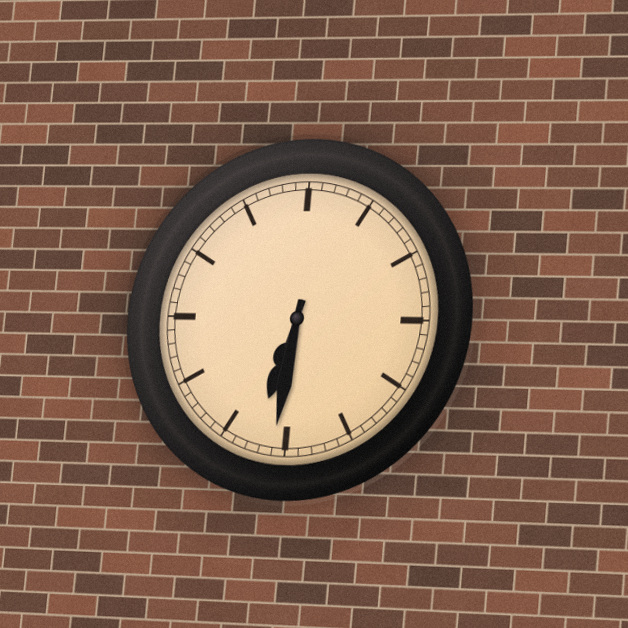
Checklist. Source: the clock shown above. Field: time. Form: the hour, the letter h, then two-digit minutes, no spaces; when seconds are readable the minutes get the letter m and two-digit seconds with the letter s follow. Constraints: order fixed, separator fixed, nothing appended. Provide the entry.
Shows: 6h31
